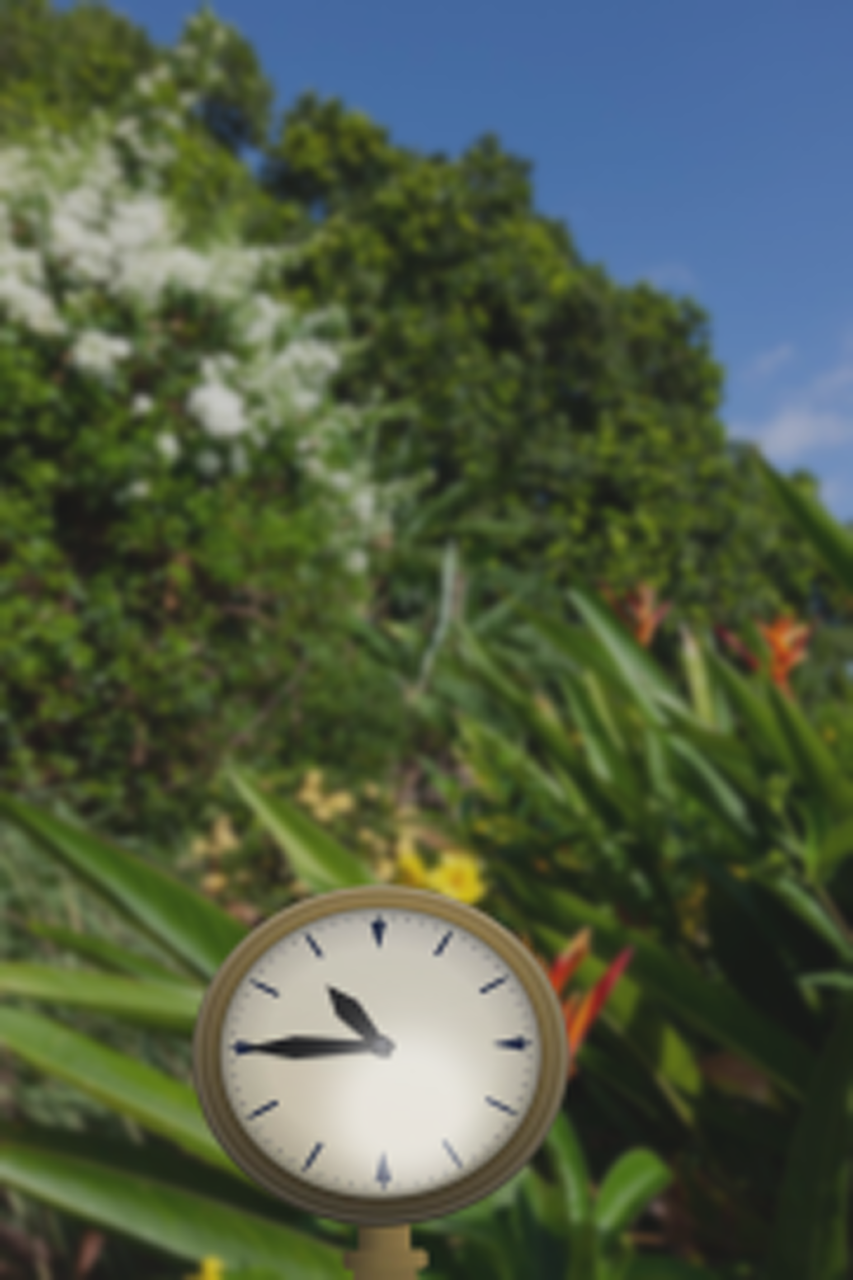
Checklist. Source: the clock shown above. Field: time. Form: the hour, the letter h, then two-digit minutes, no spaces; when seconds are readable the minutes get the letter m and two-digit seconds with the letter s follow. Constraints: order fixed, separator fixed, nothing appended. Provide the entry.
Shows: 10h45
